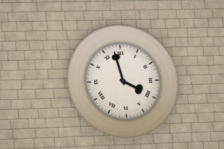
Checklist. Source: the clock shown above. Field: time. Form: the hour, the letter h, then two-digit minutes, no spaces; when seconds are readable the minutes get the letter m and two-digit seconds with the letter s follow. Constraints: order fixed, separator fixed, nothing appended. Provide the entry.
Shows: 3h58
